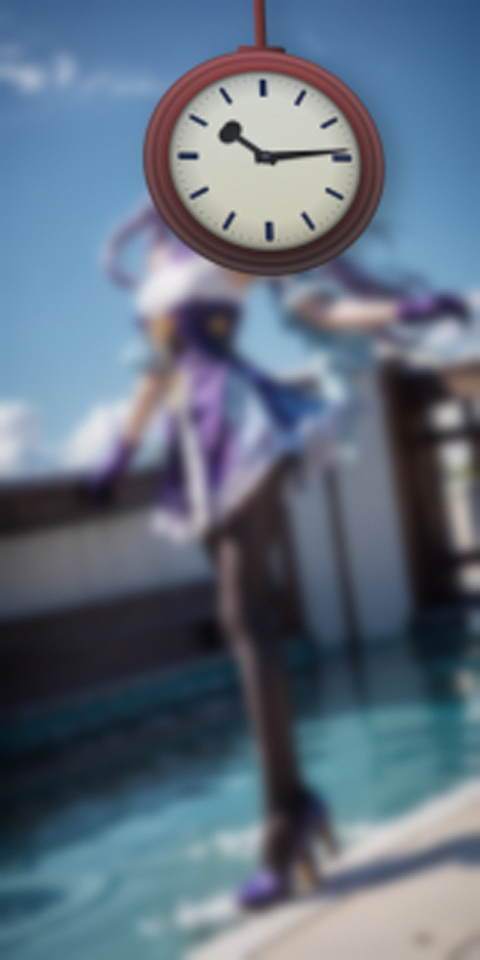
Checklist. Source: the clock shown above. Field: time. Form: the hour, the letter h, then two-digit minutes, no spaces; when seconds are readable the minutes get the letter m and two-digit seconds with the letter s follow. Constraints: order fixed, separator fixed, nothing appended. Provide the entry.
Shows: 10h14
